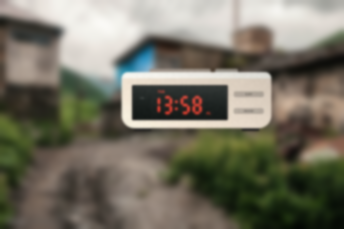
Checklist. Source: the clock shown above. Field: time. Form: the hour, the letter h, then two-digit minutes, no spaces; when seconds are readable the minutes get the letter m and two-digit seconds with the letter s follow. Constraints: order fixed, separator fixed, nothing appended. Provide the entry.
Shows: 13h58
